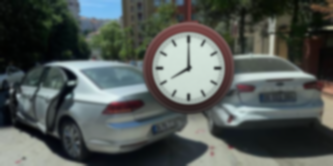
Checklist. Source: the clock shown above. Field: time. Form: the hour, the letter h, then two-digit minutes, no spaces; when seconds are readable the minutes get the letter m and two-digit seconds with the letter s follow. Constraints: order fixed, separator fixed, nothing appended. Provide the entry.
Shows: 8h00
